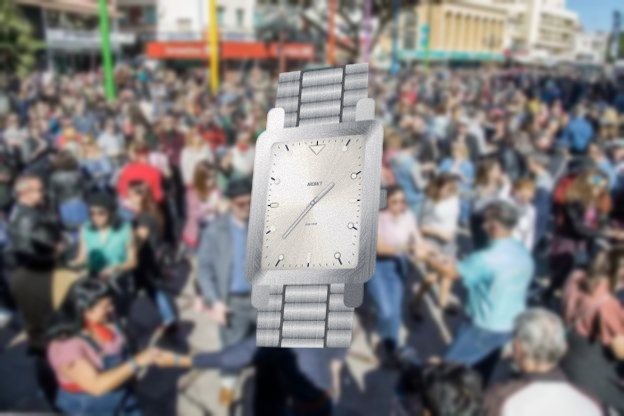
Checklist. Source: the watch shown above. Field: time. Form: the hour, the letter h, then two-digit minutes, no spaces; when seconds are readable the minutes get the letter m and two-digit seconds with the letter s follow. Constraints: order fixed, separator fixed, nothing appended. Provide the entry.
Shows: 1h37
